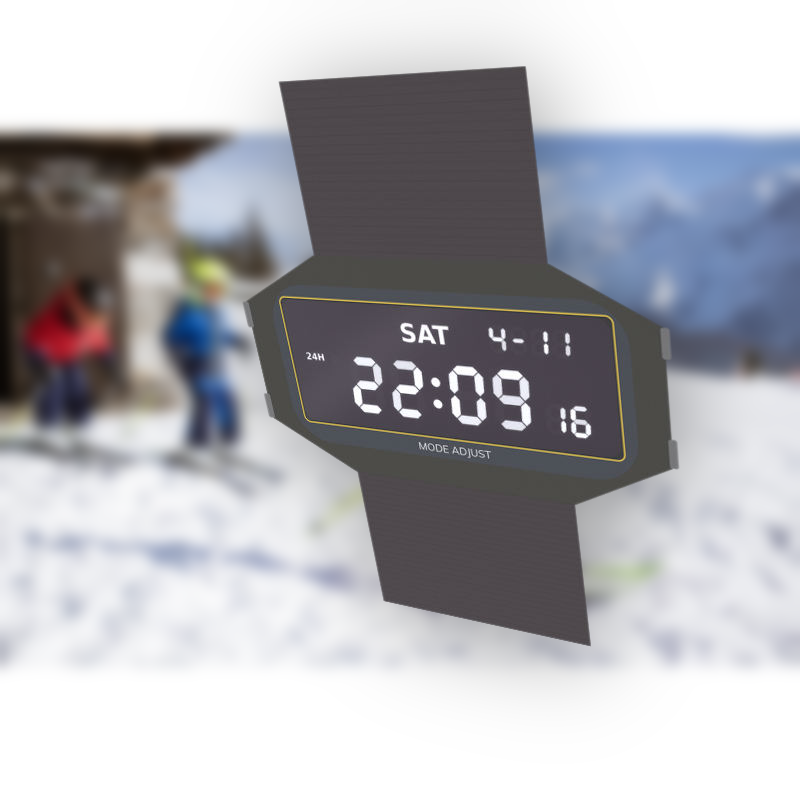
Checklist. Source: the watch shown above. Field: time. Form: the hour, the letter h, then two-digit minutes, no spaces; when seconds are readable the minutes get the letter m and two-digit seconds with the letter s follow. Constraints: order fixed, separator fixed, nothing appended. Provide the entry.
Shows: 22h09m16s
